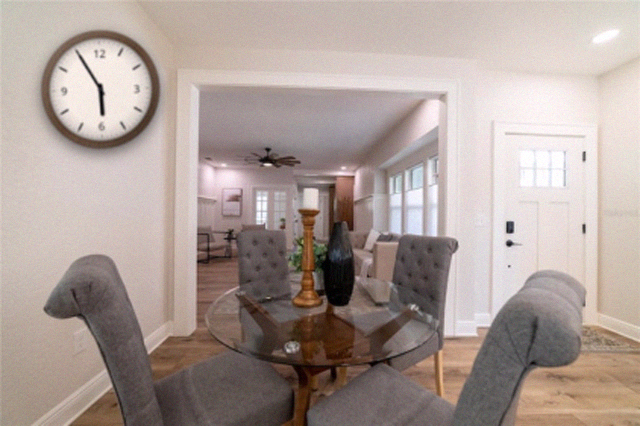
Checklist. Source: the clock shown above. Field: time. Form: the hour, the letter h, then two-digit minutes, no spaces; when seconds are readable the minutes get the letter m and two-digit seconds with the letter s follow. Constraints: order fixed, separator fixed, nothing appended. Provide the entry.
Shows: 5h55
